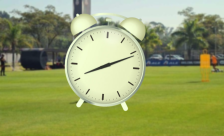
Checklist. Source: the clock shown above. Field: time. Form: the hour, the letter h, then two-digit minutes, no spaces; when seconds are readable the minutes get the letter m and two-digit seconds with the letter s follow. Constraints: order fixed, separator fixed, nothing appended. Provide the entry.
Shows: 8h11
